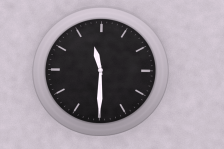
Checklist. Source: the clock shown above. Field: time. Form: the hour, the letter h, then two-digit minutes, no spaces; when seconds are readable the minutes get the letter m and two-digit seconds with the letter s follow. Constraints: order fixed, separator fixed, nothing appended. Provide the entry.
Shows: 11h30
